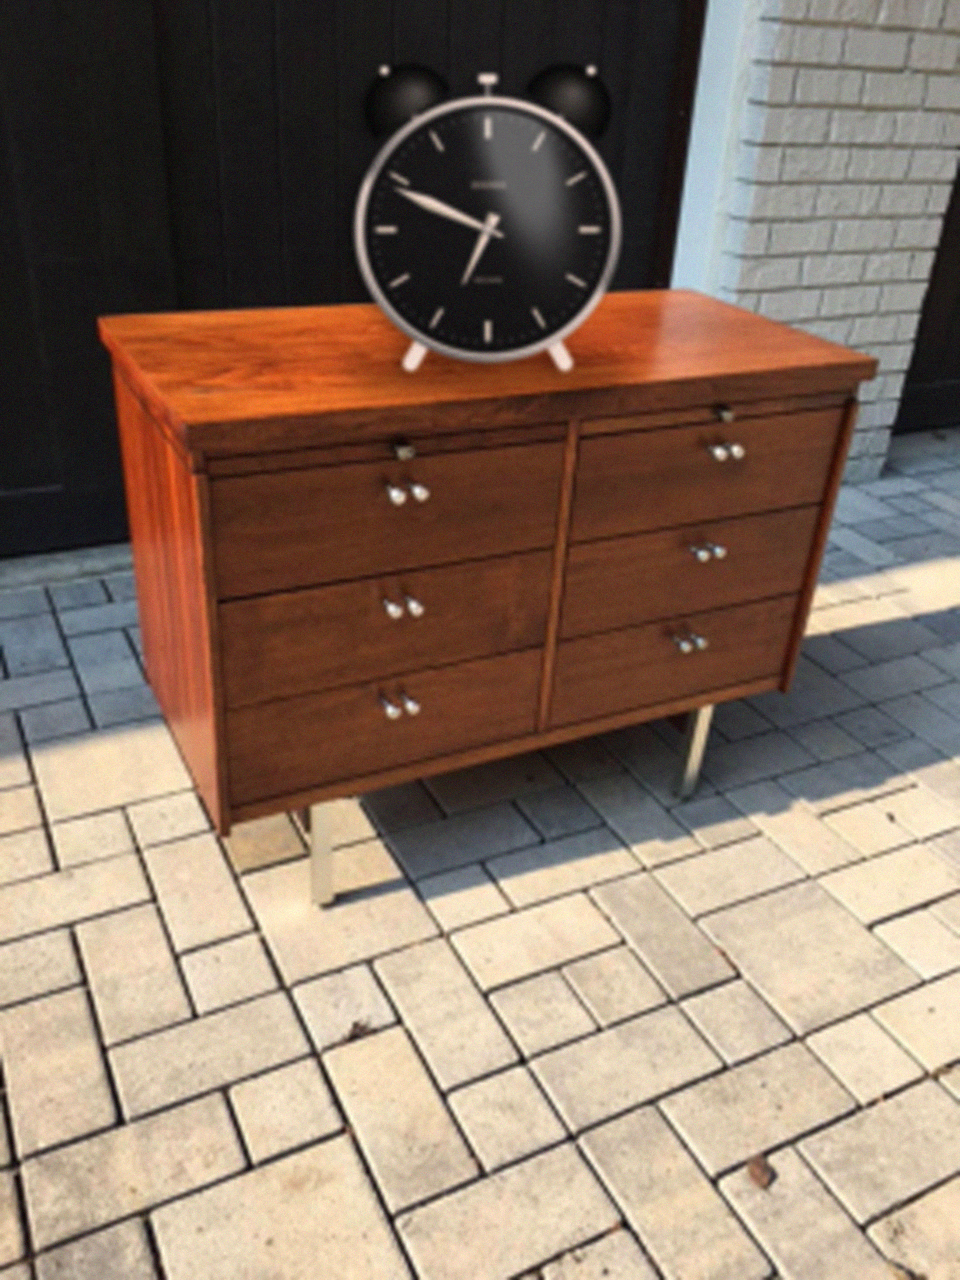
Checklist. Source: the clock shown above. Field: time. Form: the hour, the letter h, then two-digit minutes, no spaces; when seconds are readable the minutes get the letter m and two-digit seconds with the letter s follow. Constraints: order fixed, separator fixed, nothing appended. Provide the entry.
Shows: 6h49
